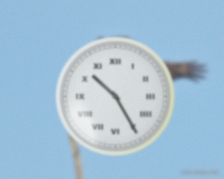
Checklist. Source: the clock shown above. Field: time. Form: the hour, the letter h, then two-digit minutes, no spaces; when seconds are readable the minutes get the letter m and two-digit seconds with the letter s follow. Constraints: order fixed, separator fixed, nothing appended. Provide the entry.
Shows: 10h25
